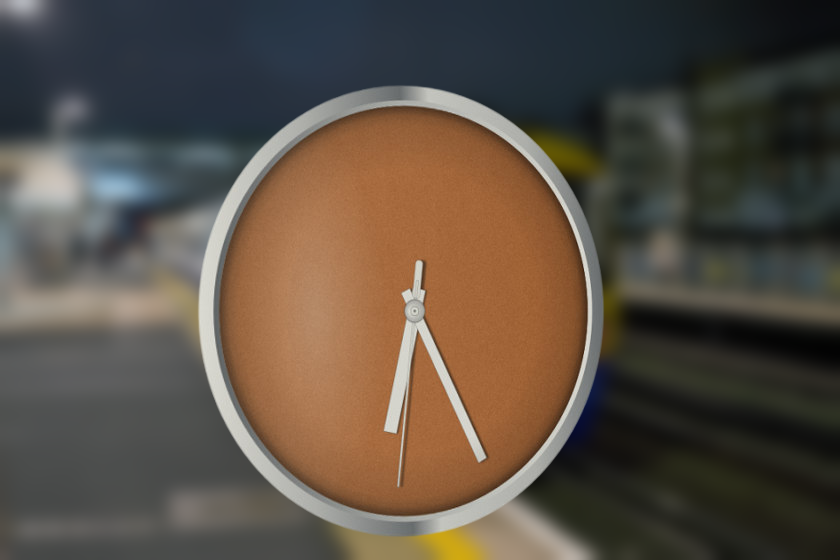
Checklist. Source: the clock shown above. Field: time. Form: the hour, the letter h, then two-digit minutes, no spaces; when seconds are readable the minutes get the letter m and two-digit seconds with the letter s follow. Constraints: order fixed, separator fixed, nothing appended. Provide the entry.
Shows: 6h25m31s
